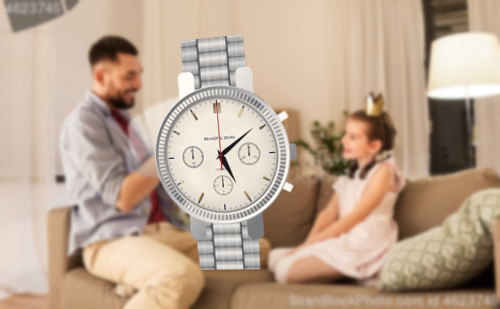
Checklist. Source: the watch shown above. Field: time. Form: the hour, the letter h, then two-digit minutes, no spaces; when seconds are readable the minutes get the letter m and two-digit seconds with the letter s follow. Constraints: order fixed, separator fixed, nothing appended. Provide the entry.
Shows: 5h09
